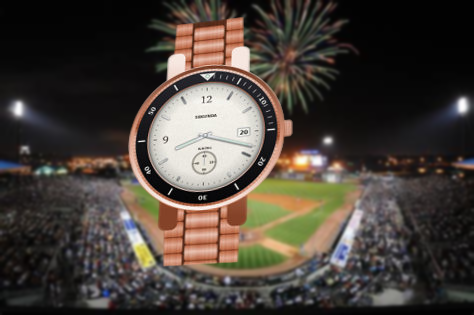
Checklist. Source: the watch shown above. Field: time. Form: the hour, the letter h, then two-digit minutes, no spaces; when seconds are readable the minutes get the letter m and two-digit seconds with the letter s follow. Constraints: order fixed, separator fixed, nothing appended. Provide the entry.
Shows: 8h18
